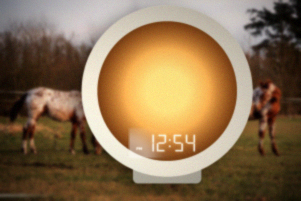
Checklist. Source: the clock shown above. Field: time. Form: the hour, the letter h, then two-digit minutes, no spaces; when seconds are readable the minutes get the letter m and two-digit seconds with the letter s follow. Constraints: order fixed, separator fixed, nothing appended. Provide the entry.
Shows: 12h54
